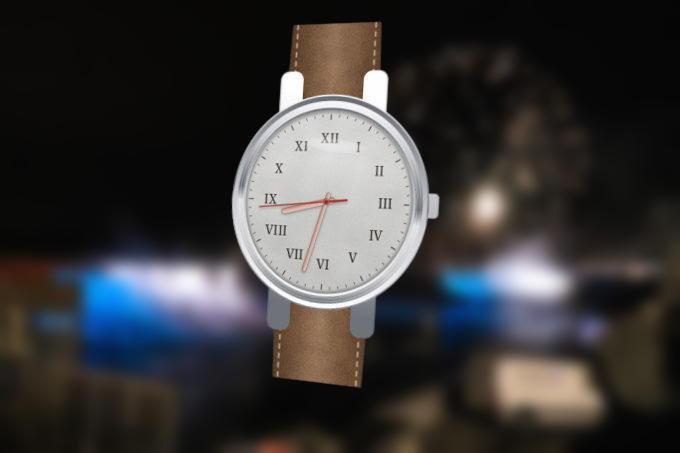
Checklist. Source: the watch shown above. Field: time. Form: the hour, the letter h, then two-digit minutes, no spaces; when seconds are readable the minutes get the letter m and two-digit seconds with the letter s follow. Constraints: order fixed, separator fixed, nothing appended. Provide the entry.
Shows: 8h32m44s
